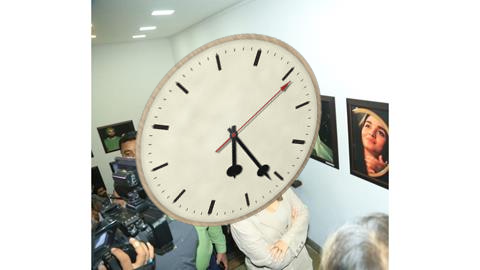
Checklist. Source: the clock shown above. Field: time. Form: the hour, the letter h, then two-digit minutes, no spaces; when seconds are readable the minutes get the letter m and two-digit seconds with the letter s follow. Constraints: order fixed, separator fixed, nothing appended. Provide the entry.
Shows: 5h21m06s
